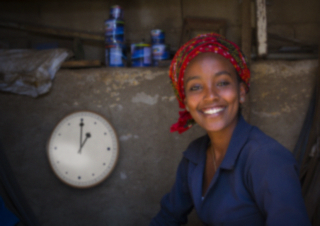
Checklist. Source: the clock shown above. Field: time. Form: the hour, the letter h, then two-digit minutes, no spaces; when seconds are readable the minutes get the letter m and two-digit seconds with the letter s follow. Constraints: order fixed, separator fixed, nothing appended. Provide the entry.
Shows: 1h00
